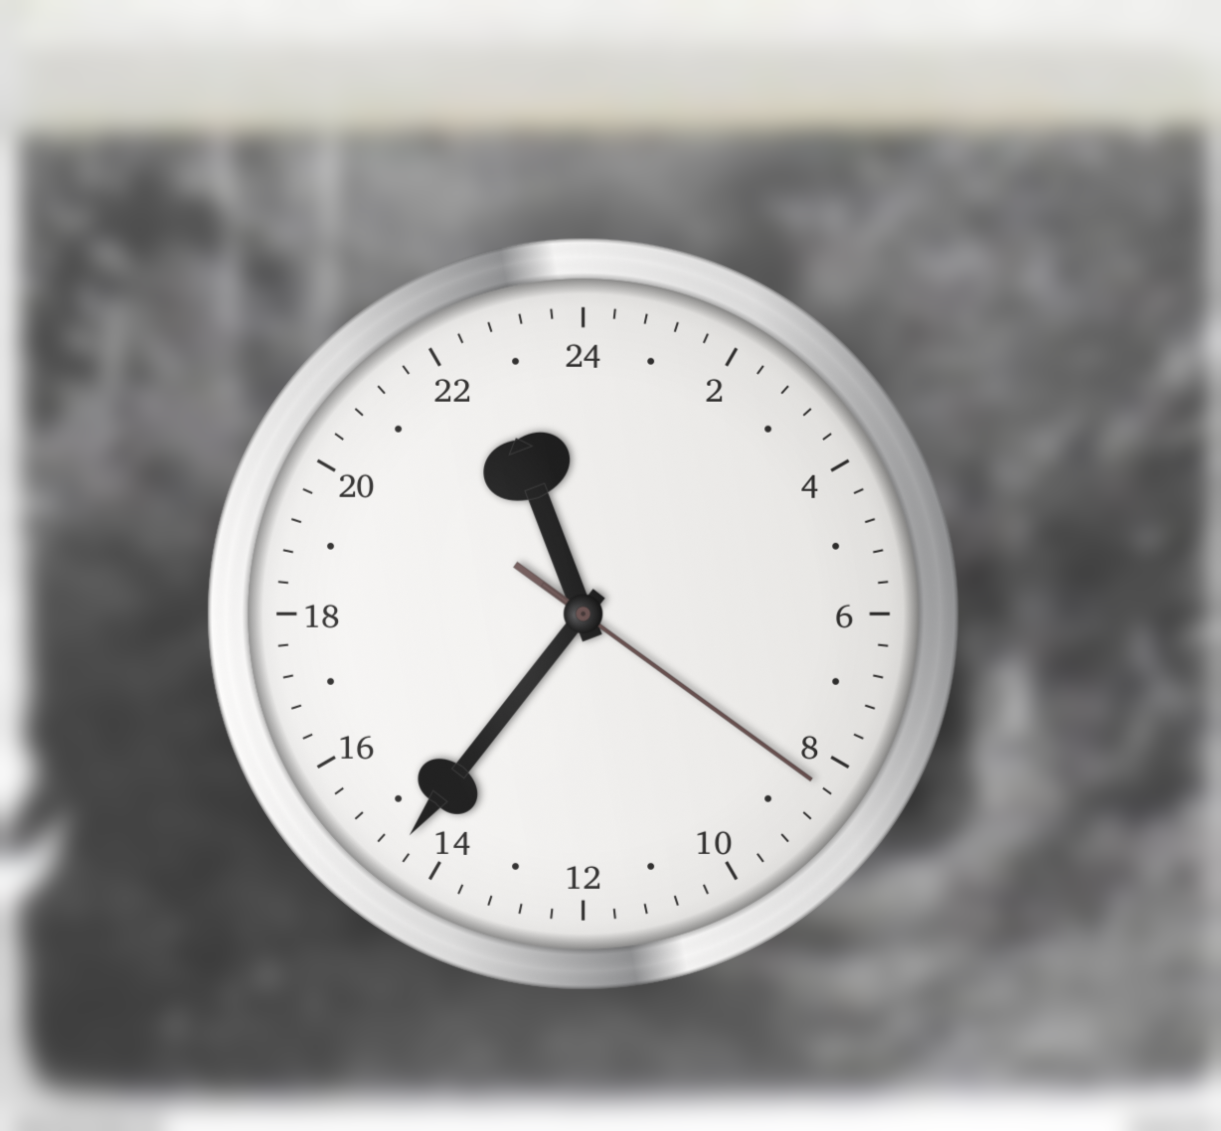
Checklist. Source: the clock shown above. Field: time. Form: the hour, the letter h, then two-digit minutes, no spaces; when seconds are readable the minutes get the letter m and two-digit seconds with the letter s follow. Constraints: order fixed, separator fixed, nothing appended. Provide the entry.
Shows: 22h36m21s
